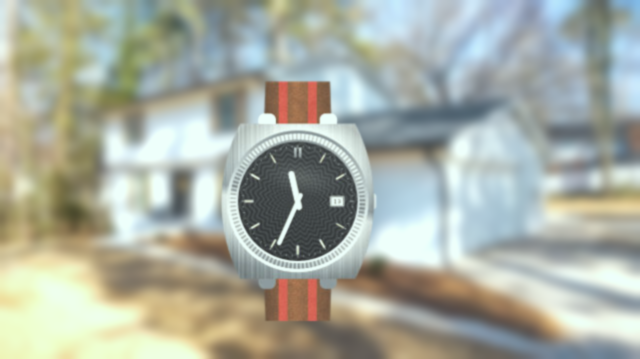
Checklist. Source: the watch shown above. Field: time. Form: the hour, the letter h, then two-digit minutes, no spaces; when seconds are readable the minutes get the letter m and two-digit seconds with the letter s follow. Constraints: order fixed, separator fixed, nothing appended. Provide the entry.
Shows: 11h34
